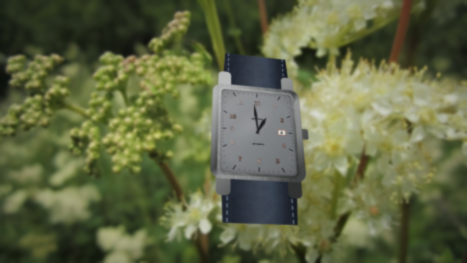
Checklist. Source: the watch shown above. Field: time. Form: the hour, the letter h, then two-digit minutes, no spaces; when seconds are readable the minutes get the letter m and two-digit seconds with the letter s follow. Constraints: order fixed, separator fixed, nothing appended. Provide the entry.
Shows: 12h59
